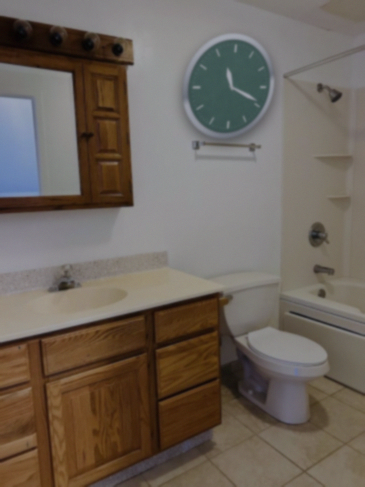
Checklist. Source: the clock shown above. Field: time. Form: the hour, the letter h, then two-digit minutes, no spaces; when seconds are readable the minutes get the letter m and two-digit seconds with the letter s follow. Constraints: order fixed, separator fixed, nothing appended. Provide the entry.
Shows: 11h19
